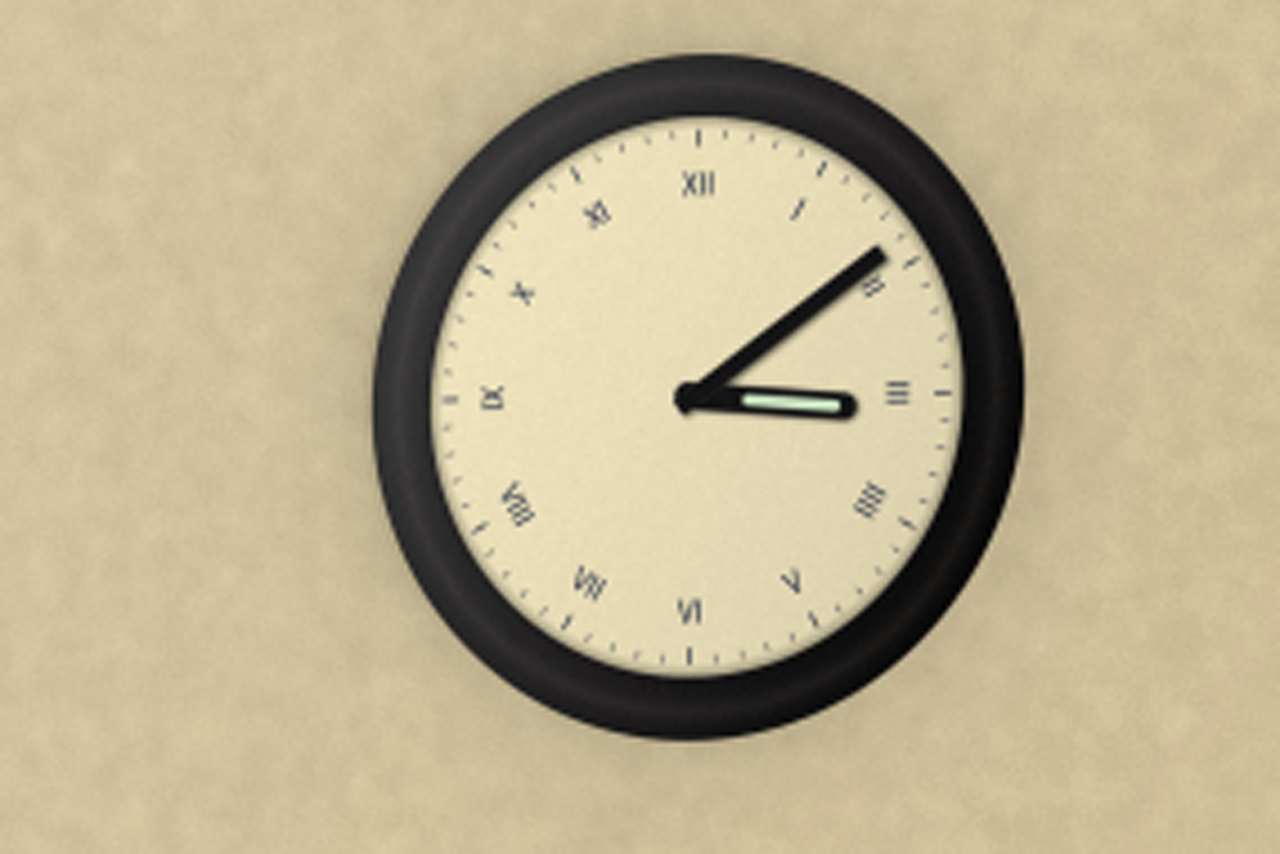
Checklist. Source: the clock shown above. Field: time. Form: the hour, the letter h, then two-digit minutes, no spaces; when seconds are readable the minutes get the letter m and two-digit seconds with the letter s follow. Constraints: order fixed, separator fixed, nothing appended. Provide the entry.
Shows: 3h09
